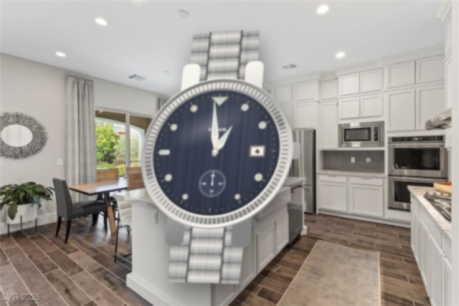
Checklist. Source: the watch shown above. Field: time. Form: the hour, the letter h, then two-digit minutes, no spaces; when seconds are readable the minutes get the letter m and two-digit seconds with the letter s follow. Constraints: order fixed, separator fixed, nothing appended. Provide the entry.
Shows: 12h59
